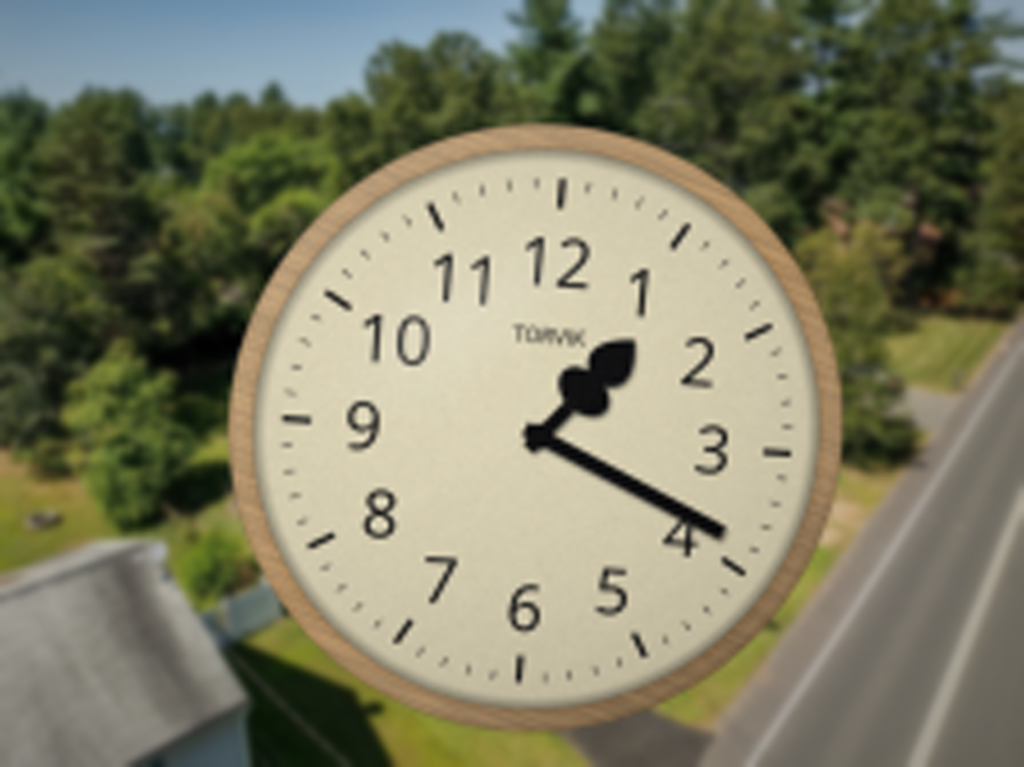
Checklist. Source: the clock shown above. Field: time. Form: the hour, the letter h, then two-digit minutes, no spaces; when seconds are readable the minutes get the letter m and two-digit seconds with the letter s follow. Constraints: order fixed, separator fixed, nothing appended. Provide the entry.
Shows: 1h19
